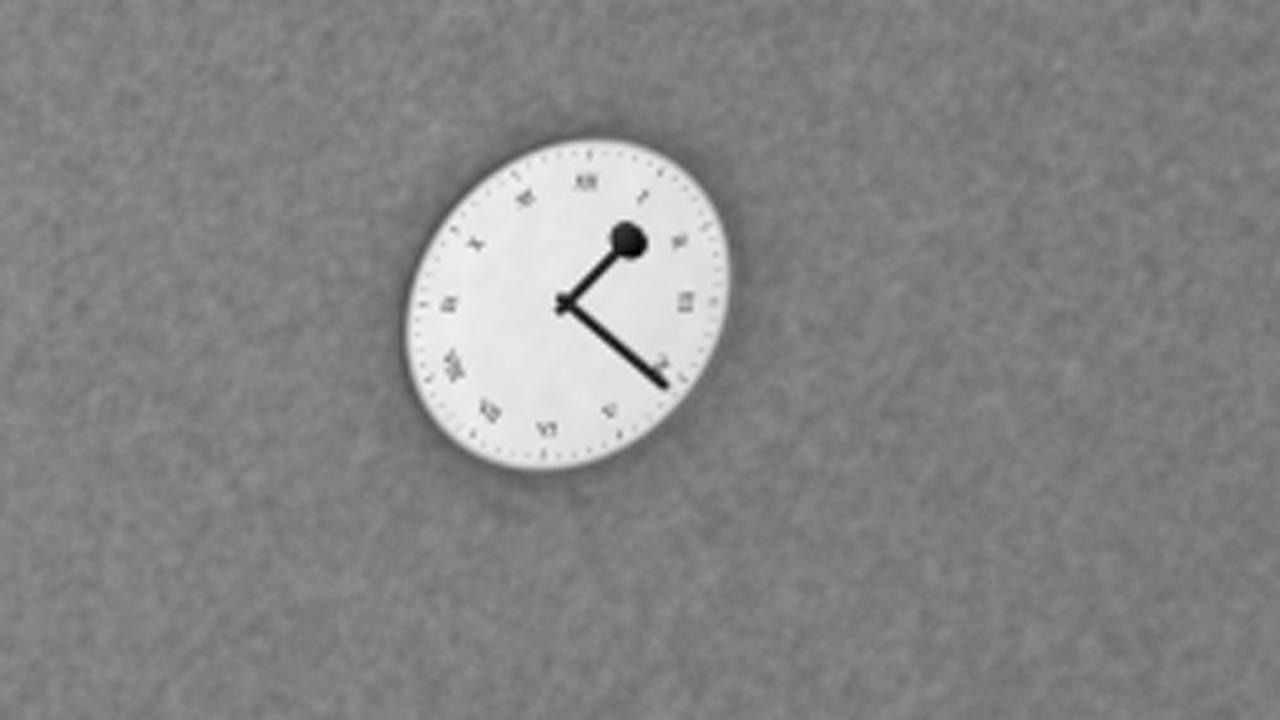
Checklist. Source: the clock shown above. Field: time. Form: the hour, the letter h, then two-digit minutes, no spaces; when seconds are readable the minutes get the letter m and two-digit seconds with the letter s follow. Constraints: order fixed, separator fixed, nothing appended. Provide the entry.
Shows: 1h21
